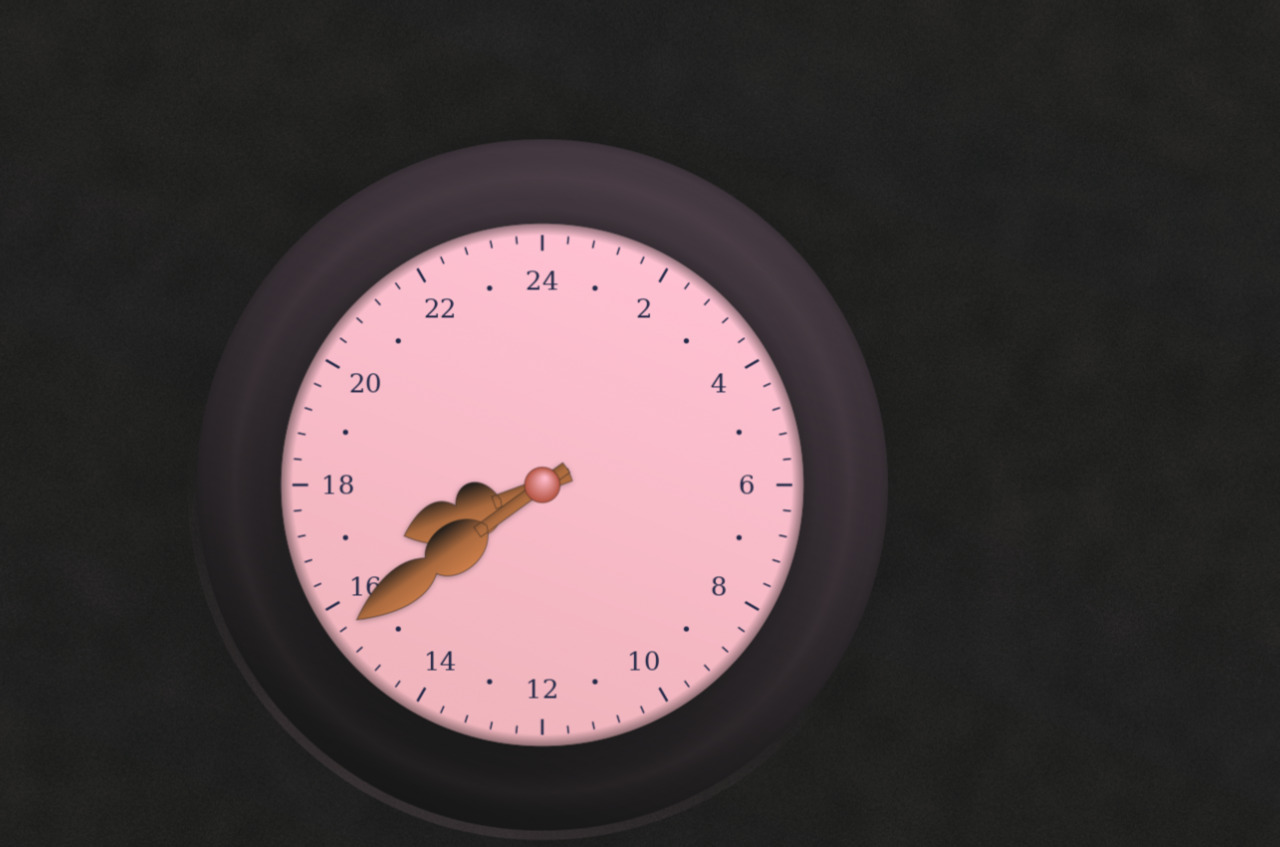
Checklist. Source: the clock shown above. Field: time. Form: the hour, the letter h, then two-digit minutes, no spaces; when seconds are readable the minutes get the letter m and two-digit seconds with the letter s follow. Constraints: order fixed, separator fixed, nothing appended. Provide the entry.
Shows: 16h39
